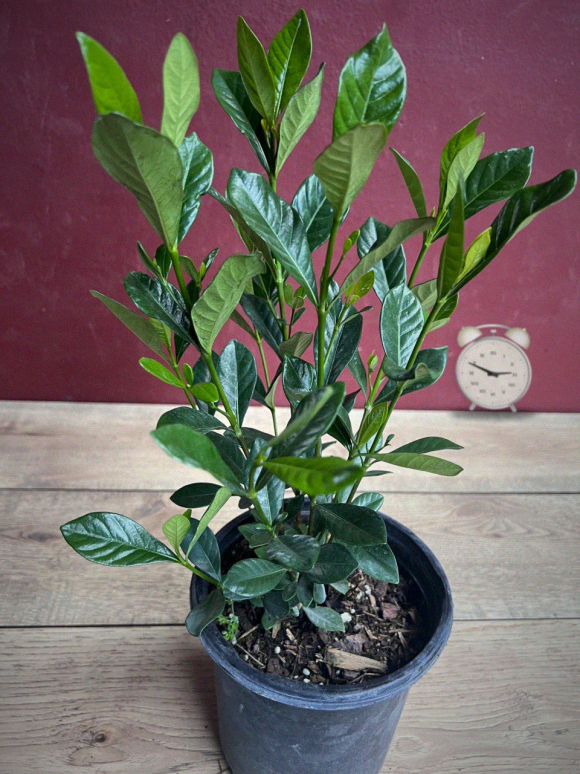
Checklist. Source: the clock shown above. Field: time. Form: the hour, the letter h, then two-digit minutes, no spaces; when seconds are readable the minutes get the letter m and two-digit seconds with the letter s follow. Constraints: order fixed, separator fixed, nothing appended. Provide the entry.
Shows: 2h49
